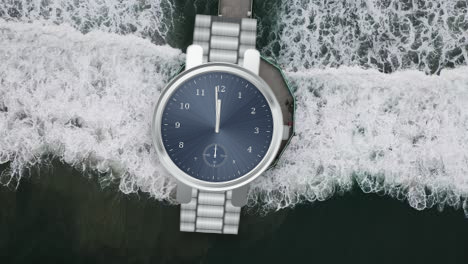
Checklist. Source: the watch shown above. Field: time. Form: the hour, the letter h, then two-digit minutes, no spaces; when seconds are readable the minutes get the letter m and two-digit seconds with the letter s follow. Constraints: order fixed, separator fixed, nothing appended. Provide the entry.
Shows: 11h59
